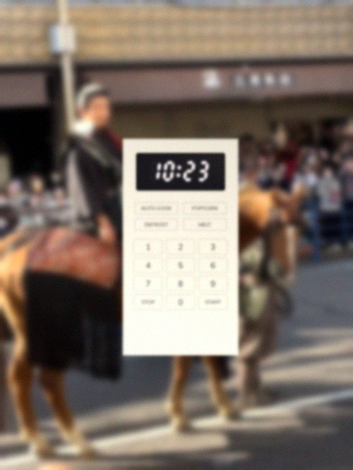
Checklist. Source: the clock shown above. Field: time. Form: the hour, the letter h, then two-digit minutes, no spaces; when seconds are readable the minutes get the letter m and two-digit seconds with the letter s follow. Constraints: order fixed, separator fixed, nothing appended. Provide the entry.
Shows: 10h23
